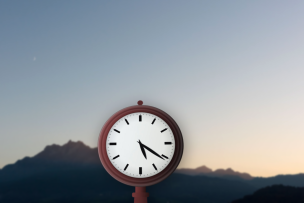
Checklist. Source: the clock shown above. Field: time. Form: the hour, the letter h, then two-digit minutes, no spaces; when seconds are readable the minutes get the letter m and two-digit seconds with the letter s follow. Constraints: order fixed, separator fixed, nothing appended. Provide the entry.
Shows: 5h21
